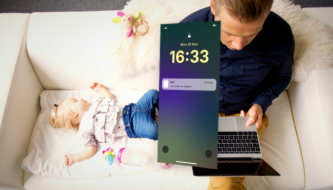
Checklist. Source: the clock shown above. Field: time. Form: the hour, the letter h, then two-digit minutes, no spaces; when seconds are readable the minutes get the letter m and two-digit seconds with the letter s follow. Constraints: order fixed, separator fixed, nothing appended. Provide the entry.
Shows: 16h33
